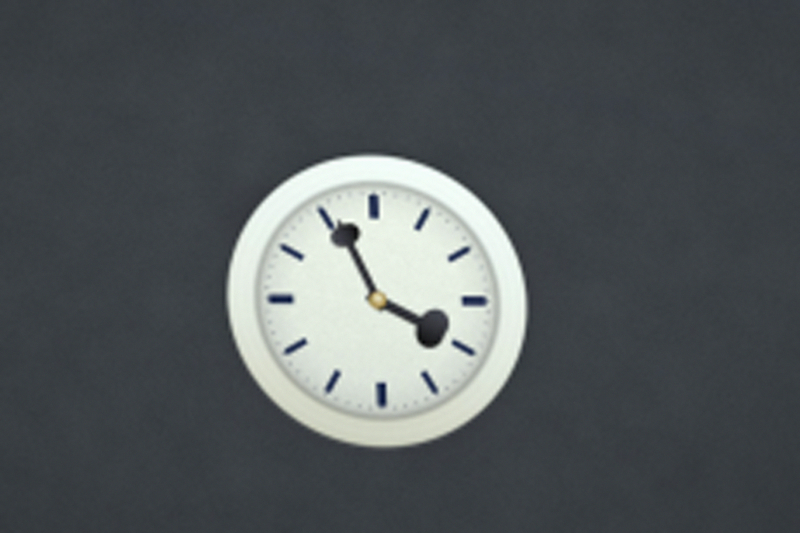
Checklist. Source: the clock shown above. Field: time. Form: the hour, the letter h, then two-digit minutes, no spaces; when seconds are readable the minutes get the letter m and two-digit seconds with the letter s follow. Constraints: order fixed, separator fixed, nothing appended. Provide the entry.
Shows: 3h56
